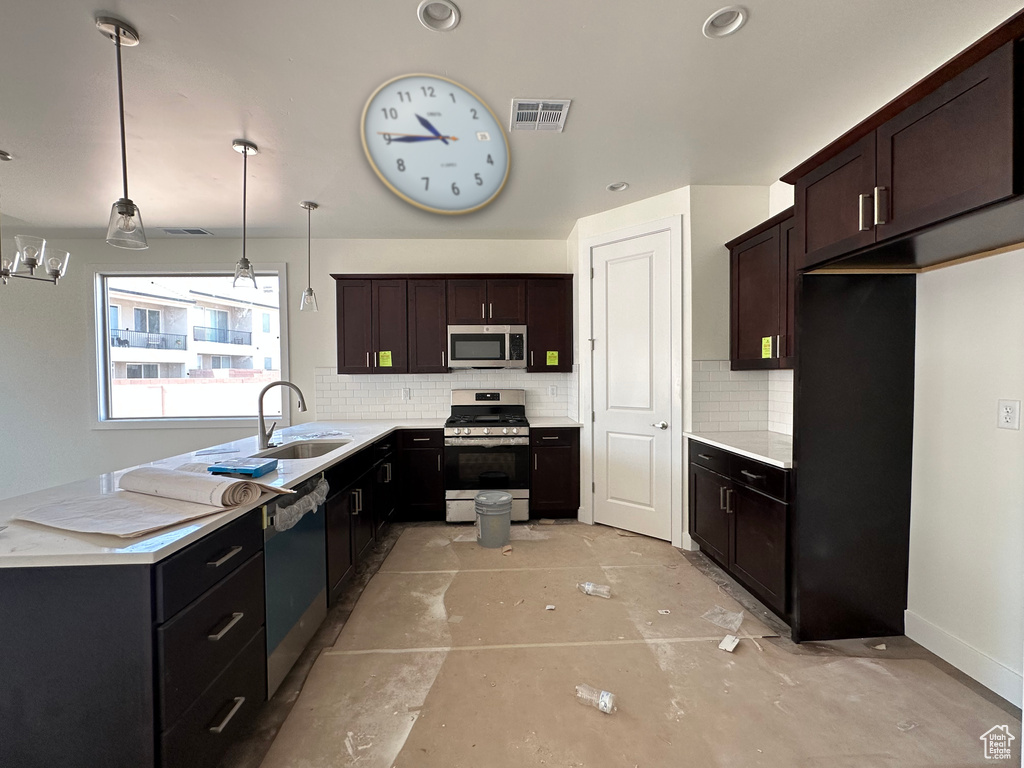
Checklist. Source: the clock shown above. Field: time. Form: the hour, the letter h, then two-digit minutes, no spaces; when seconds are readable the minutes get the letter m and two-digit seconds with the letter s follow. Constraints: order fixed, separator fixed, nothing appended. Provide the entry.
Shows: 10h44m46s
